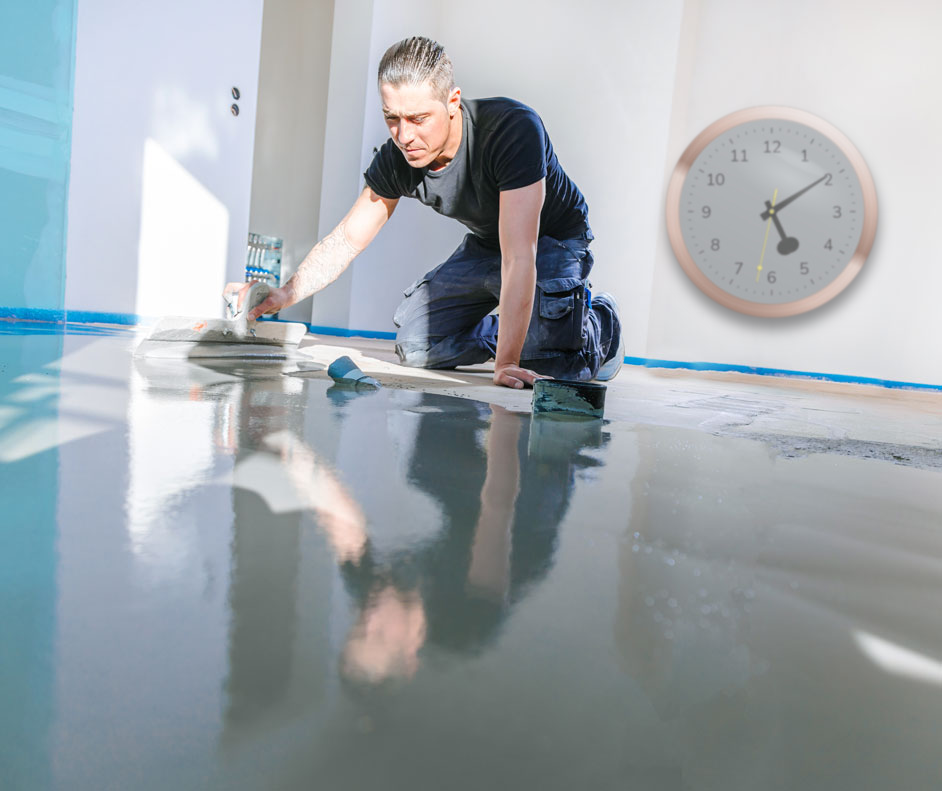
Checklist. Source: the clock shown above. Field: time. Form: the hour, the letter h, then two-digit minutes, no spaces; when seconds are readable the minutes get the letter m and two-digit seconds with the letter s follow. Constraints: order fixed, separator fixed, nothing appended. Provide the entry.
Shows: 5h09m32s
